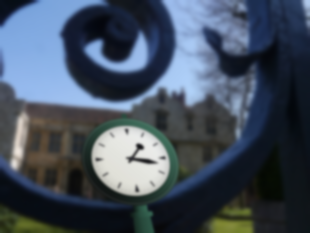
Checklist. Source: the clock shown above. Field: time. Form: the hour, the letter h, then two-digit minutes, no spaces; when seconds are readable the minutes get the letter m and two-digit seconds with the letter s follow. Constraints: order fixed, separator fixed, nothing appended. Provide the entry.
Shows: 1h17
